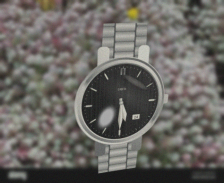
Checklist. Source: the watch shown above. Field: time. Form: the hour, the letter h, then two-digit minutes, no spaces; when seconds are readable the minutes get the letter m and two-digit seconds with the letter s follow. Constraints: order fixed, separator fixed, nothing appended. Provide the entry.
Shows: 5h30
